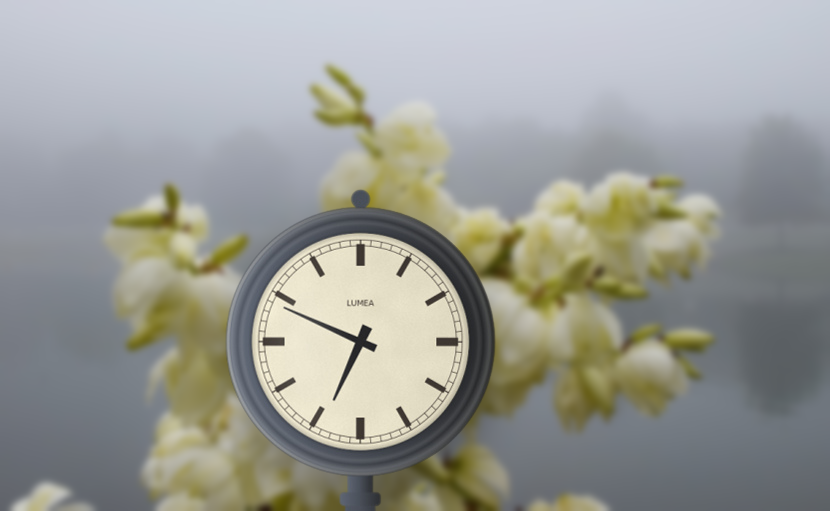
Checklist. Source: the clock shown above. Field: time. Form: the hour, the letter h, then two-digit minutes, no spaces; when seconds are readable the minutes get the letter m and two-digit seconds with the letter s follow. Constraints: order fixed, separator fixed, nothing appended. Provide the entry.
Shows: 6h49
